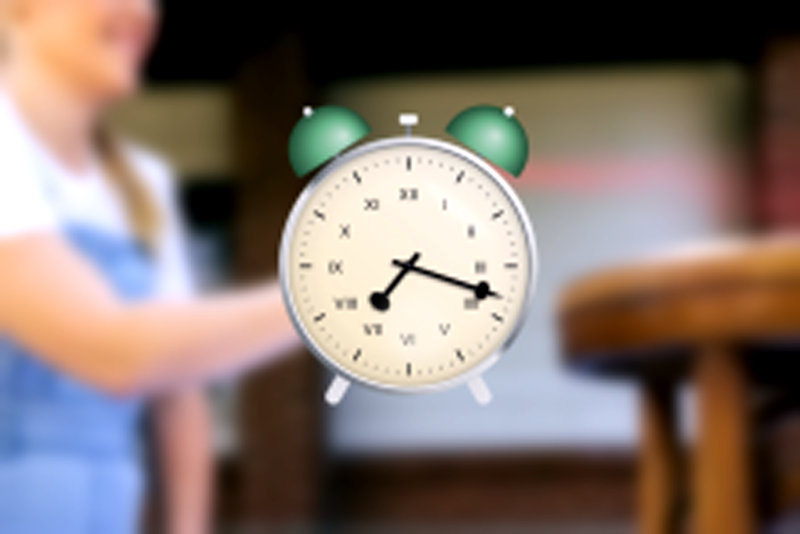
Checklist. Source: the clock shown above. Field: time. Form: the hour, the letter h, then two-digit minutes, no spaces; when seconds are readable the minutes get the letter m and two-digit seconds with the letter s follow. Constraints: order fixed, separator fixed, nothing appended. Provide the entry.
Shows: 7h18
